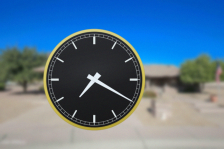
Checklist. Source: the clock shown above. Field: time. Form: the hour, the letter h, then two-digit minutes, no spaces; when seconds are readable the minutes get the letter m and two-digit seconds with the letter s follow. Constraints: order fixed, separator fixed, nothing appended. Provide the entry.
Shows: 7h20
